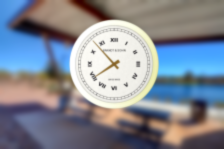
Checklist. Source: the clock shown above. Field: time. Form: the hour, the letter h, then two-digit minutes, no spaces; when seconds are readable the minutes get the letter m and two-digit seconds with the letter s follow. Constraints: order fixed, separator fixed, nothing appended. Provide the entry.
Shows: 7h53
